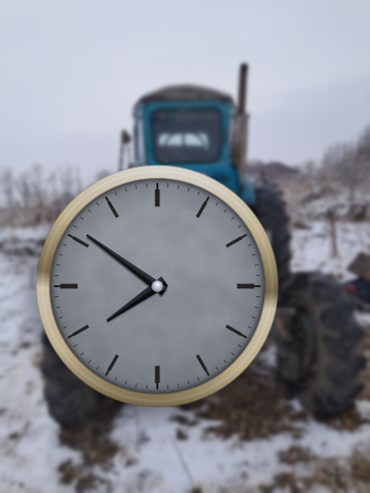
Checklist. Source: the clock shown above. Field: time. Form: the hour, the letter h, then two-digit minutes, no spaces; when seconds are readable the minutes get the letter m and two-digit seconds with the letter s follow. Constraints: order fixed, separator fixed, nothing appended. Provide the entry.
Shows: 7h51
